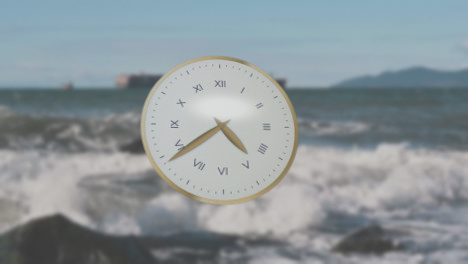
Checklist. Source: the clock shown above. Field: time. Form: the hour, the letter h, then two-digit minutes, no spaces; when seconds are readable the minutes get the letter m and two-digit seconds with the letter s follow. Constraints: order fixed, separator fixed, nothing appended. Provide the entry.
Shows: 4h39
